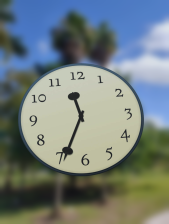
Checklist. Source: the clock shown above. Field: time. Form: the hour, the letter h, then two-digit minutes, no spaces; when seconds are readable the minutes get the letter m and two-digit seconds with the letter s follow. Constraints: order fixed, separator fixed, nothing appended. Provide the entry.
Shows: 11h34
